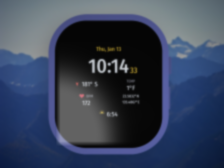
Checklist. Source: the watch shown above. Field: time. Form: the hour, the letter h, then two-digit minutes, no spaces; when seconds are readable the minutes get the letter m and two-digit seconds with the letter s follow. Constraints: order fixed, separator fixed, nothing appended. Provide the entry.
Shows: 10h14
